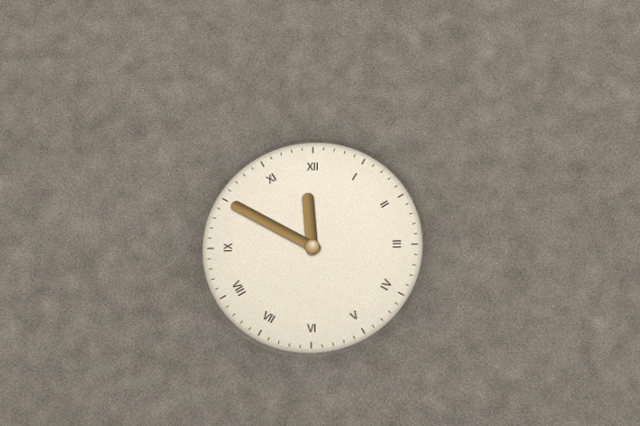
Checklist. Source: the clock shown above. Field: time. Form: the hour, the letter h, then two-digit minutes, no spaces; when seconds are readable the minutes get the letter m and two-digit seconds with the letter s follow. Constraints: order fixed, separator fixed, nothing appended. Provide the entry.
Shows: 11h50
